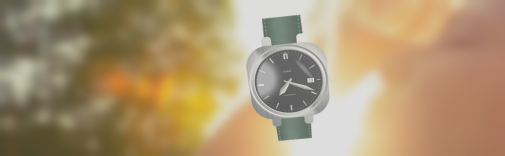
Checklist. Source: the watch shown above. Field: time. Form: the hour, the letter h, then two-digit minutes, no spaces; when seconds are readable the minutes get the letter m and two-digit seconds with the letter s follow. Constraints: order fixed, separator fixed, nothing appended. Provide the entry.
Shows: 7h19
